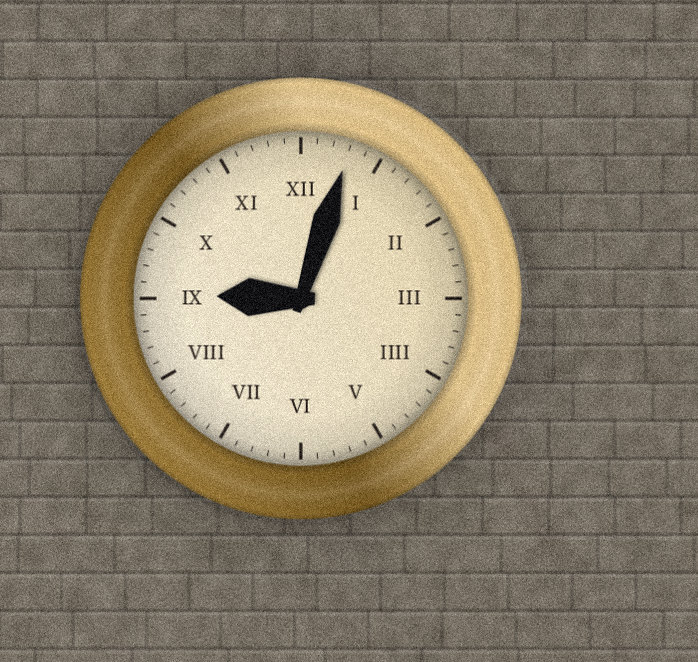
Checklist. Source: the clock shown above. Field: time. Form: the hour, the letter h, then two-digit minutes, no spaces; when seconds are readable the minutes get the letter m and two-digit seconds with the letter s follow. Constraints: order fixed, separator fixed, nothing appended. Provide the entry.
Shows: 9h03
